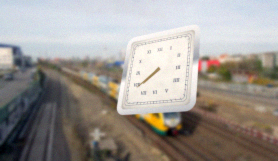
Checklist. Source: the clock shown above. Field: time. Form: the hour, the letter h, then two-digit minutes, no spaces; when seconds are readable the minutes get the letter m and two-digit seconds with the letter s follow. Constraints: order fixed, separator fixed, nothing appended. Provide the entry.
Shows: 7h39
